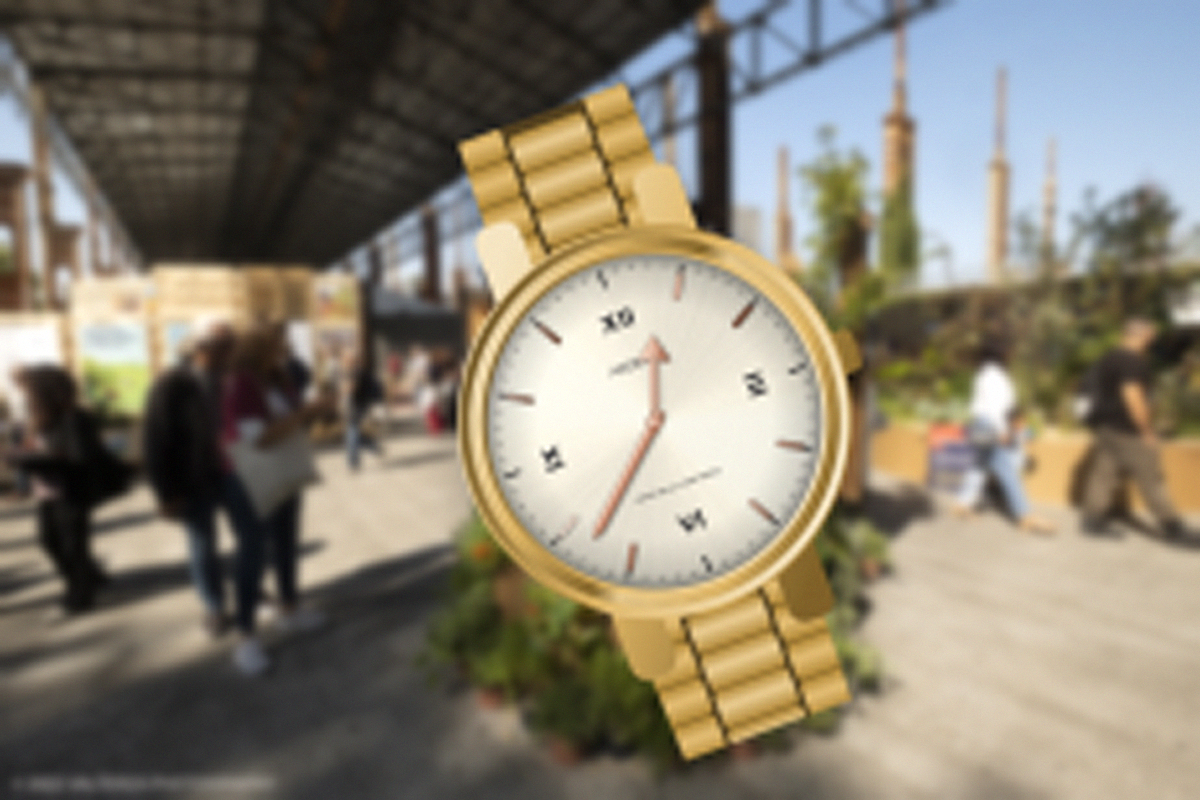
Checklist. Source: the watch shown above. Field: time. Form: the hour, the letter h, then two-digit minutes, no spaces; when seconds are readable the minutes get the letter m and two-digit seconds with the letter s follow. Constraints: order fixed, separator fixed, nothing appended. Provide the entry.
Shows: 12h38
